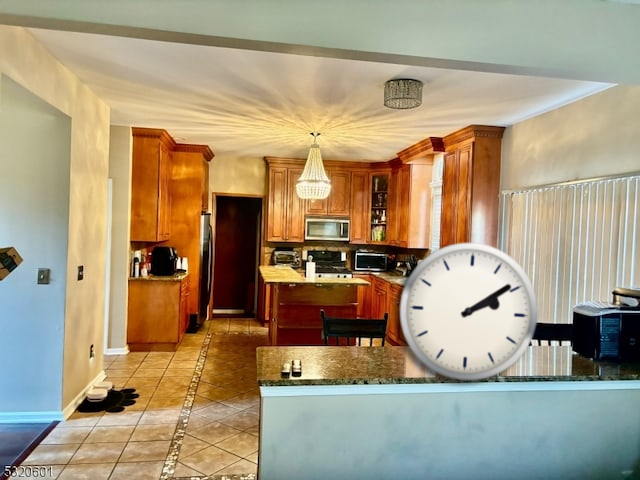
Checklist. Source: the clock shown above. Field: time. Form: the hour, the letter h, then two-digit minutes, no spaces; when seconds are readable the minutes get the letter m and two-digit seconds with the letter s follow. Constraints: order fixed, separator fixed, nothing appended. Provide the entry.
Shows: 2h09
